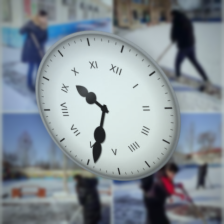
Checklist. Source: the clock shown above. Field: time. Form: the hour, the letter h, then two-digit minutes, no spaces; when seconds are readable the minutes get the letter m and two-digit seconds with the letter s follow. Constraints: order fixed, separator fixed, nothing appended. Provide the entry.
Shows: 9h29
